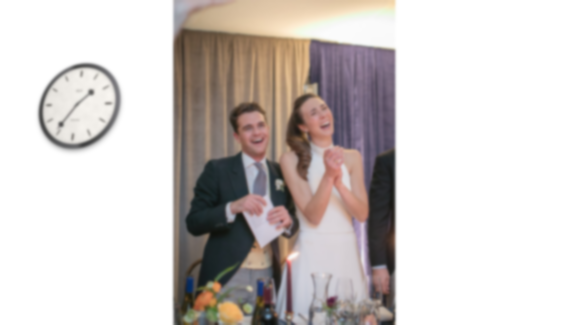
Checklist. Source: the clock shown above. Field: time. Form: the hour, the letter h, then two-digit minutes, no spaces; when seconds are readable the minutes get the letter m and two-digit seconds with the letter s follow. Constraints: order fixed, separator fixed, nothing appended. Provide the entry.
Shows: 1h36
